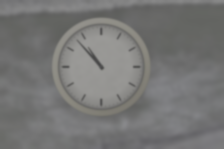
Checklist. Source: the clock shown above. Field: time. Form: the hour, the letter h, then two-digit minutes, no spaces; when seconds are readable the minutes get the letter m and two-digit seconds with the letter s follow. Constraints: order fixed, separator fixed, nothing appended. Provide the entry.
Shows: 10h53
